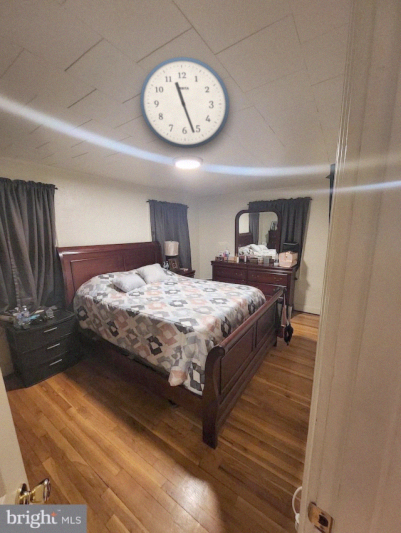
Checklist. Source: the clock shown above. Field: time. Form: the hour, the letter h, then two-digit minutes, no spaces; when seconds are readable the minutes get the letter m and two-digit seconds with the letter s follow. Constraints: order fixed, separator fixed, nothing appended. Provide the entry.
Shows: 11h27
